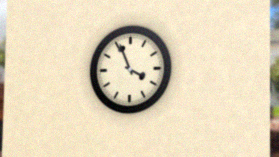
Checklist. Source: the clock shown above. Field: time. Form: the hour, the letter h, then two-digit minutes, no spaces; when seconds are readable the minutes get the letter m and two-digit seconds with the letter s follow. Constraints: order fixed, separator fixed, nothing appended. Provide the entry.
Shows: 3h56
